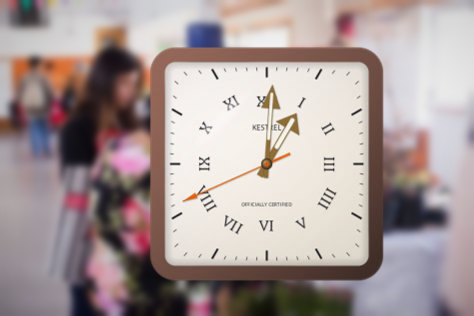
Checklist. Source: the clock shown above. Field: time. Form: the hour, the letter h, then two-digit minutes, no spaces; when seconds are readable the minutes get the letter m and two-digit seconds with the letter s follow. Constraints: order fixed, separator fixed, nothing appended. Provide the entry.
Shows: 1h00m41s
